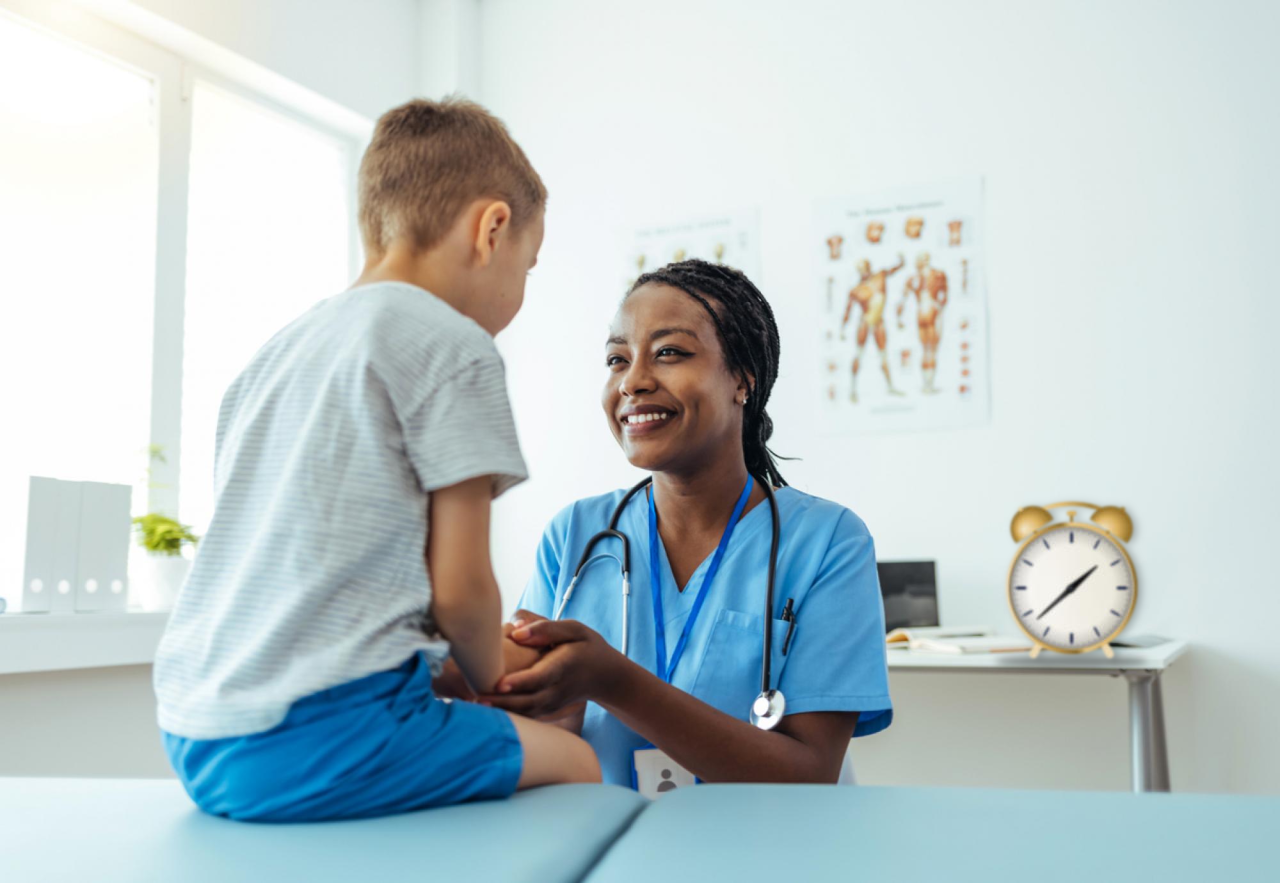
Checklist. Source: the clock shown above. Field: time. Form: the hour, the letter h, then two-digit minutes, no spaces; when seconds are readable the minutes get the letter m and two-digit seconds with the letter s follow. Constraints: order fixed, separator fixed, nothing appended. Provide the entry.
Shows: 1h38
